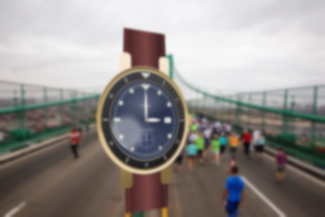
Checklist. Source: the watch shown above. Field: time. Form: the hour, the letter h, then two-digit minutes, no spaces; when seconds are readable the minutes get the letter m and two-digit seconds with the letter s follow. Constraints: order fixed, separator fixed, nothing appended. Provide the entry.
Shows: 3h00
